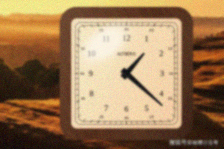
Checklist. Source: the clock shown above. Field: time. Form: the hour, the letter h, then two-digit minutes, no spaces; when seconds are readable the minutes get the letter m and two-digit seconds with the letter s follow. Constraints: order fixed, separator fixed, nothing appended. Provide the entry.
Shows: 1h22
